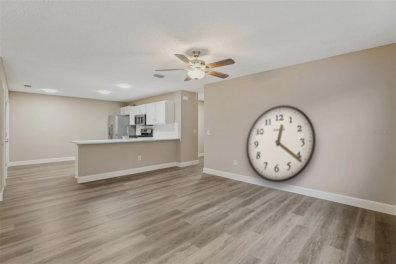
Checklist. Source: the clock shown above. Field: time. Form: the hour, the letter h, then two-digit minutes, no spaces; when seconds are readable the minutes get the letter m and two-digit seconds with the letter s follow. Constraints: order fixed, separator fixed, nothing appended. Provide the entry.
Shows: 12h21
